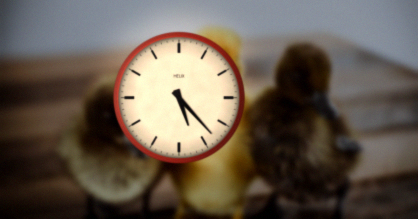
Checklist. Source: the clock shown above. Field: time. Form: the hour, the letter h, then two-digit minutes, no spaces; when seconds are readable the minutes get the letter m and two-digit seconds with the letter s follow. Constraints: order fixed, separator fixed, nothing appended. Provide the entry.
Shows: 5h23
